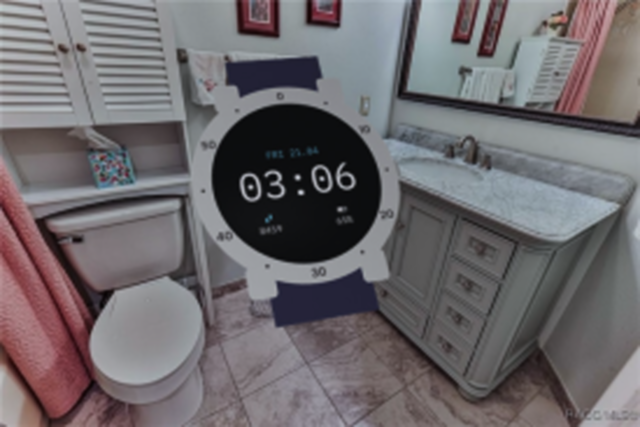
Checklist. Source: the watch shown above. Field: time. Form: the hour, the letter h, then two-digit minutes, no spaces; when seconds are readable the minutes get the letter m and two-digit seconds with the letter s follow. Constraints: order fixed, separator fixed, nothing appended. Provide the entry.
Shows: 3h06
